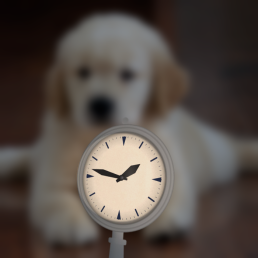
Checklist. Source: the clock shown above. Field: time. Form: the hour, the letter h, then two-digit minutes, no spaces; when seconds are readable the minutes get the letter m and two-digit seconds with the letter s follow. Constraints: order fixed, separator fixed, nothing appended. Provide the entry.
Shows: 1h47
